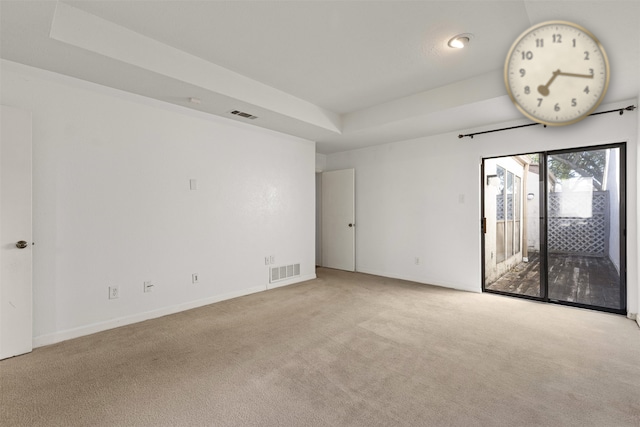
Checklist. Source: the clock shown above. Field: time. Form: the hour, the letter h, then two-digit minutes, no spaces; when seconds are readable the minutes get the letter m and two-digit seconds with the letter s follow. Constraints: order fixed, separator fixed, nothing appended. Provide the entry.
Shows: 7h16
